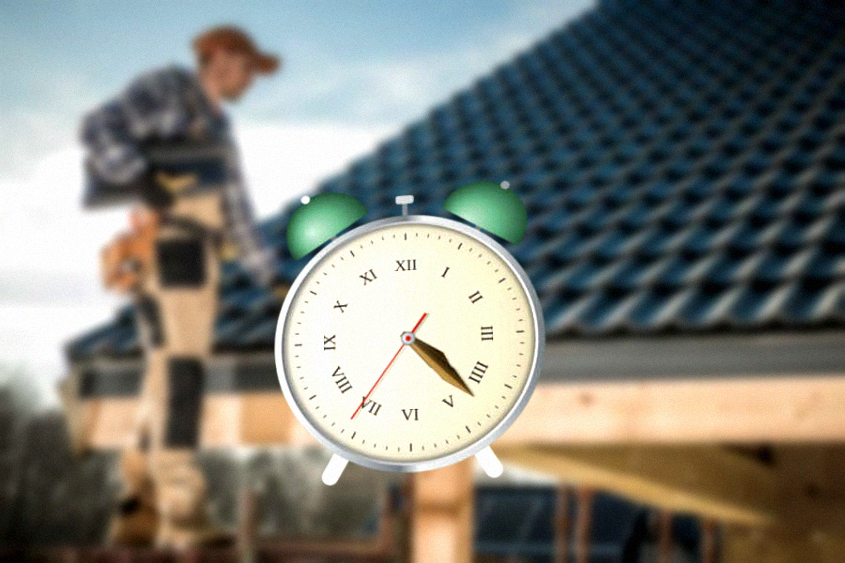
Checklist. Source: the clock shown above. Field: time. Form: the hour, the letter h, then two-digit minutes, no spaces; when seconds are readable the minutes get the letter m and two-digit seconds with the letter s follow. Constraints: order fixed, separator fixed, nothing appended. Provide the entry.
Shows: 4h22m36s
